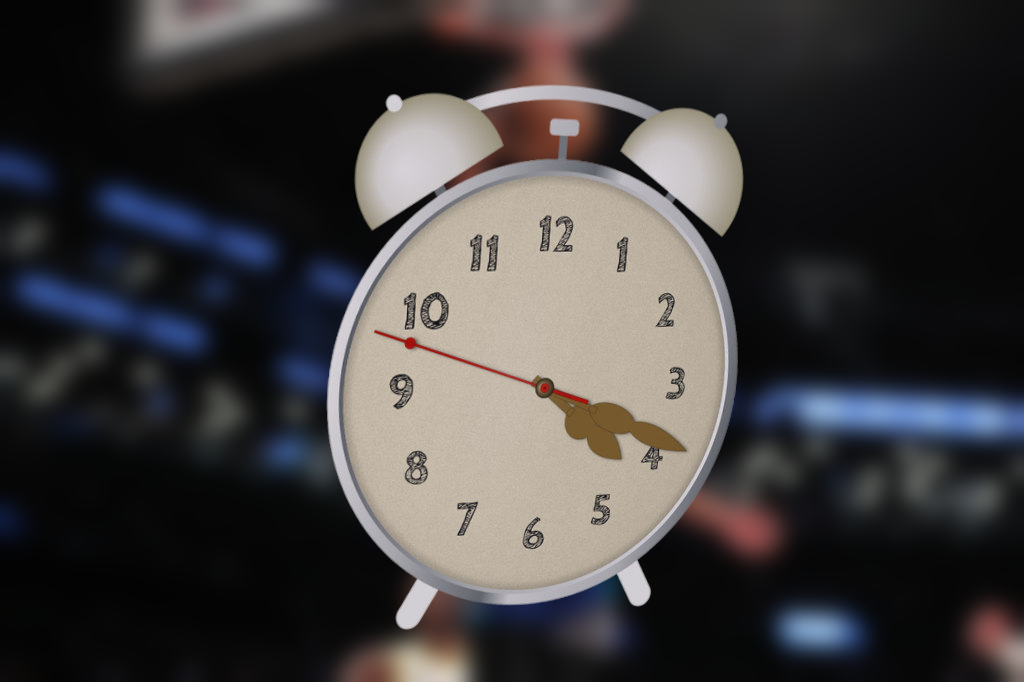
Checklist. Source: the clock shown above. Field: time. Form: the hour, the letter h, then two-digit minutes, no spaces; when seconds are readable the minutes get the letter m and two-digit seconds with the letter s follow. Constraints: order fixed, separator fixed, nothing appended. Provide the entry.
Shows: 4h18m48s
